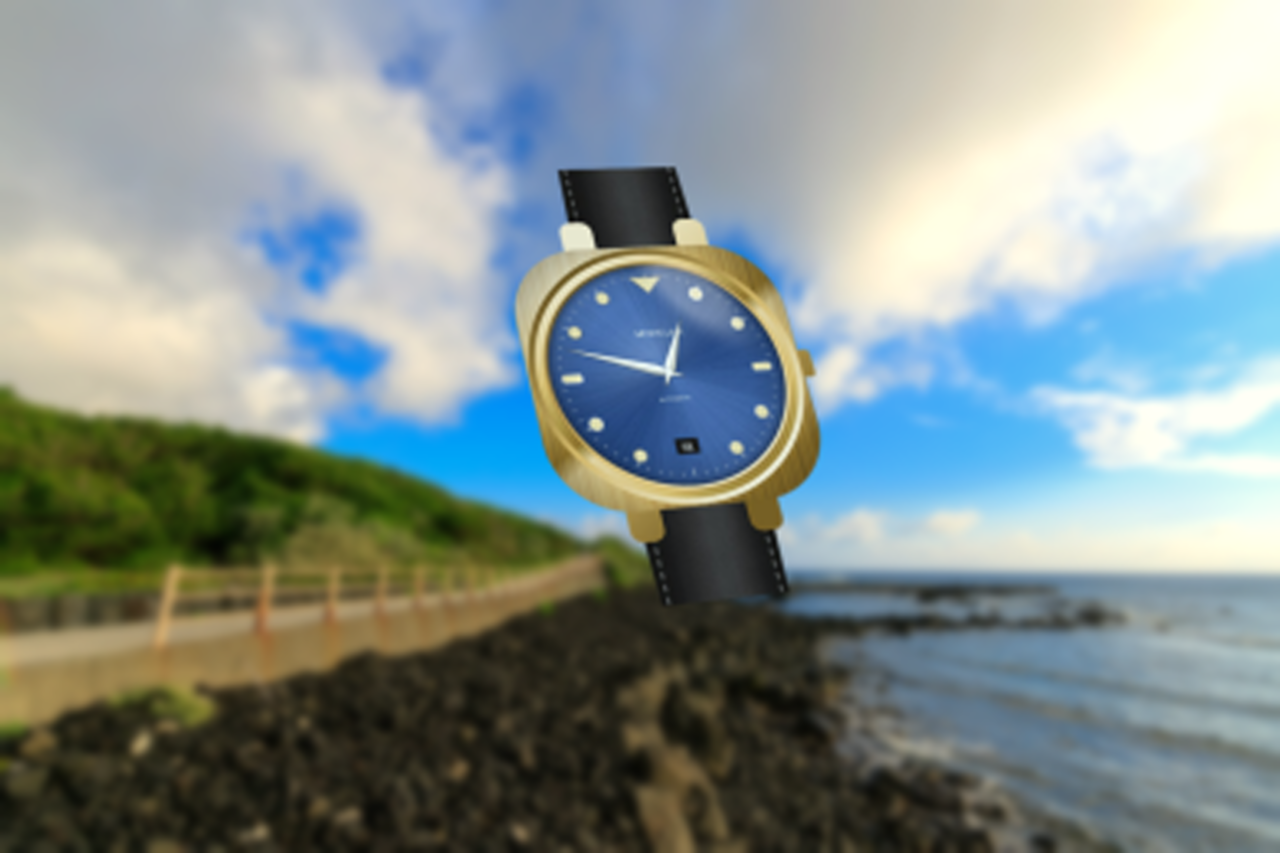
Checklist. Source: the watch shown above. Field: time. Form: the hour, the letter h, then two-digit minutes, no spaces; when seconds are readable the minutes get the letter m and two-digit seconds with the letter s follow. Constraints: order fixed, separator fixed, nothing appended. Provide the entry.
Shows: 12h48
